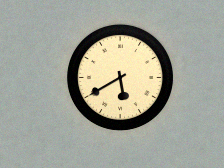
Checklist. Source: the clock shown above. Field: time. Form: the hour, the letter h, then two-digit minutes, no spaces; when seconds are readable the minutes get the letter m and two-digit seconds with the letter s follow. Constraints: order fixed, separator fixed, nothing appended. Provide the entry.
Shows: 5h40
